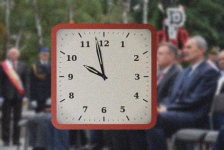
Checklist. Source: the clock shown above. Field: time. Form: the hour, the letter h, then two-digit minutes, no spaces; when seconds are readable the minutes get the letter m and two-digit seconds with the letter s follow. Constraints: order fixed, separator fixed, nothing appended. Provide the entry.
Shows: 9h58
